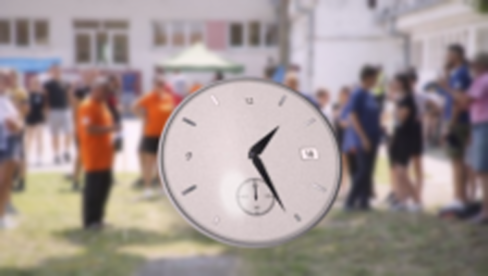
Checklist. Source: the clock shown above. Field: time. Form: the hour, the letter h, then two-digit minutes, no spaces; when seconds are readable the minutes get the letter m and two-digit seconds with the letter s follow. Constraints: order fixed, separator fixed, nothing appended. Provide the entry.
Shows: 1h26
